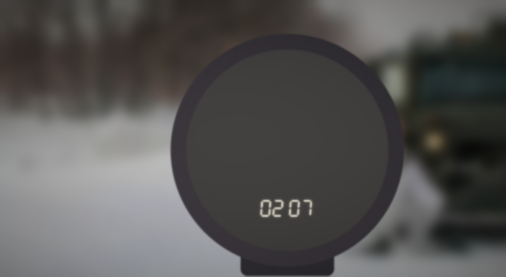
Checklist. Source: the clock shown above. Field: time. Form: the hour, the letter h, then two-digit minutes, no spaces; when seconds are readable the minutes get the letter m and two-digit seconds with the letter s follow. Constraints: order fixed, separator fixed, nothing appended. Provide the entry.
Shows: 2h07
